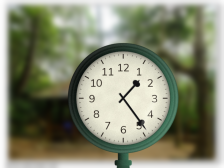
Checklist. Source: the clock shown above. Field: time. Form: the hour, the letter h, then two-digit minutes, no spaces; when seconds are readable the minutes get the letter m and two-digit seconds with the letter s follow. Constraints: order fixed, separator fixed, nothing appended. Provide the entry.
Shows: 1h24
